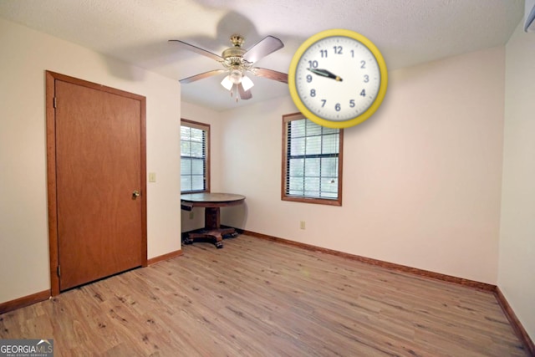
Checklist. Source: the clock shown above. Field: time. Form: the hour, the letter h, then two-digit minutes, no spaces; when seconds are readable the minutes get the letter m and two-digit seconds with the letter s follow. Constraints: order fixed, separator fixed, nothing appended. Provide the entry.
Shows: 9h48
